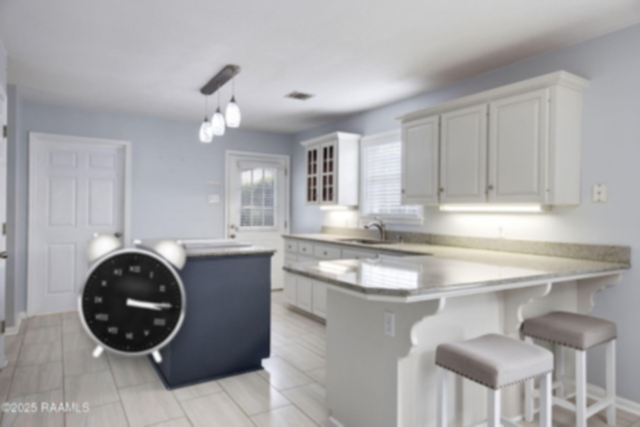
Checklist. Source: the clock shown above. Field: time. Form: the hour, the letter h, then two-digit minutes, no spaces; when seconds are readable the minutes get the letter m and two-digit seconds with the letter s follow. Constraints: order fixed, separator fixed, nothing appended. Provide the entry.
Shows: 3h15
